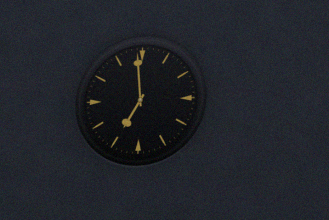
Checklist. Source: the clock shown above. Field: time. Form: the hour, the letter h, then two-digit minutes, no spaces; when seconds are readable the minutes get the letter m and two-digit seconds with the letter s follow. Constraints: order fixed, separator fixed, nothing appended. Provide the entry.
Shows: 6h59
